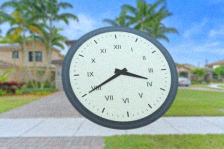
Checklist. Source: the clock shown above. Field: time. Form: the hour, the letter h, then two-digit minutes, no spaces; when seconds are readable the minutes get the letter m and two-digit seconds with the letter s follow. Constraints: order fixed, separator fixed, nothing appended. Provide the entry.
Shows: 3h40
